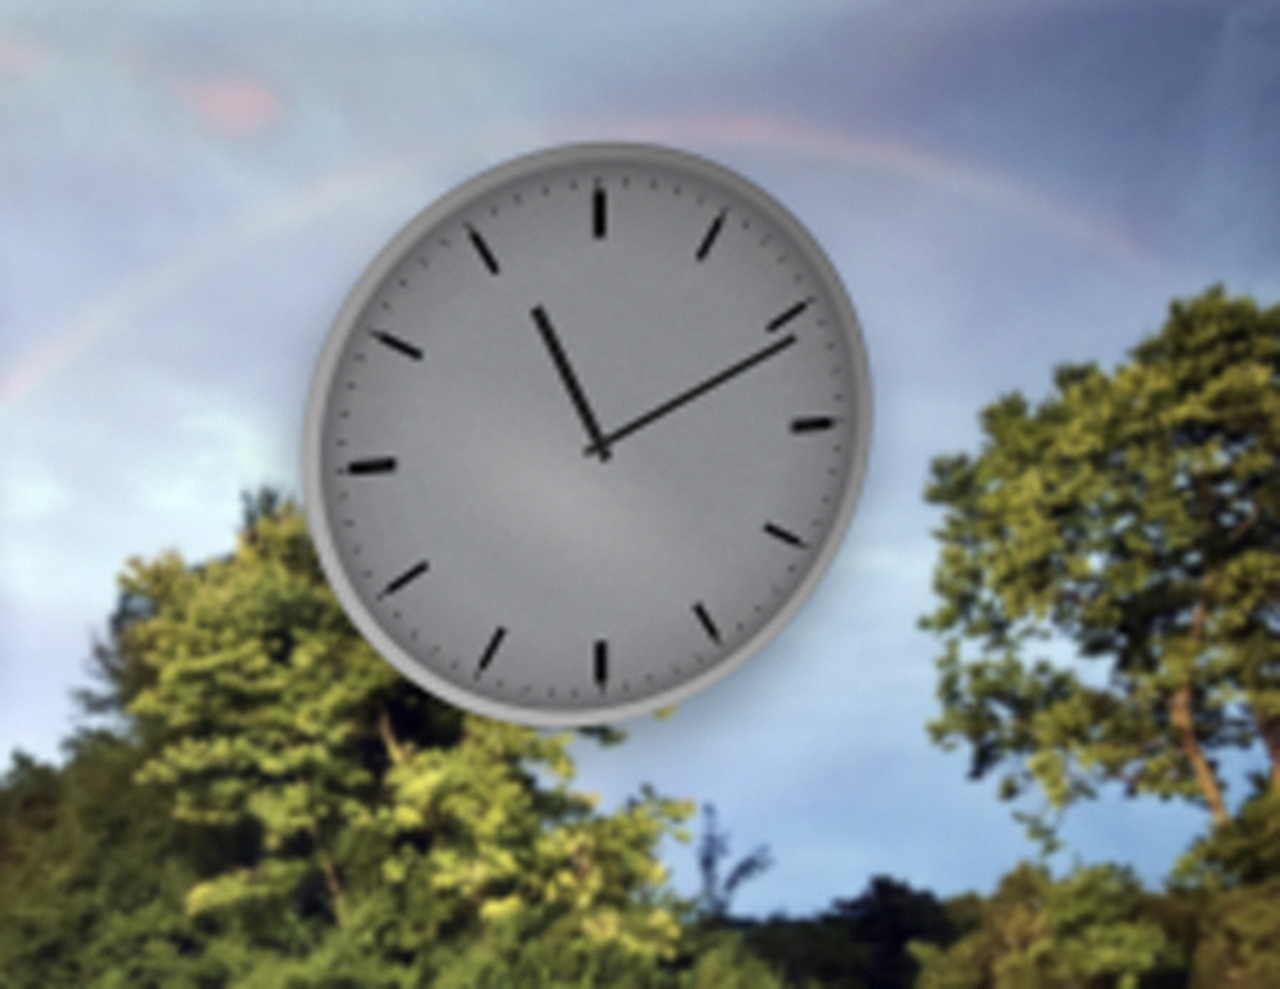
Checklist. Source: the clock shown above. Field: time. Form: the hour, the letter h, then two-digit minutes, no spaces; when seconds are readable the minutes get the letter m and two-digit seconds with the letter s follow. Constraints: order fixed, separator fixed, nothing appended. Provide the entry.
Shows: 11h11
